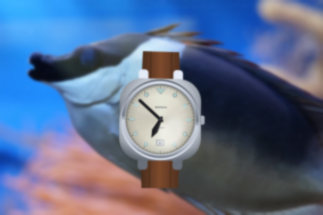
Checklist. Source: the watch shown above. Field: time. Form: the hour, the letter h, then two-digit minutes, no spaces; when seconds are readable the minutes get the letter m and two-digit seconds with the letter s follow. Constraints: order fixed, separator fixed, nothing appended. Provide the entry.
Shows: 6h52
